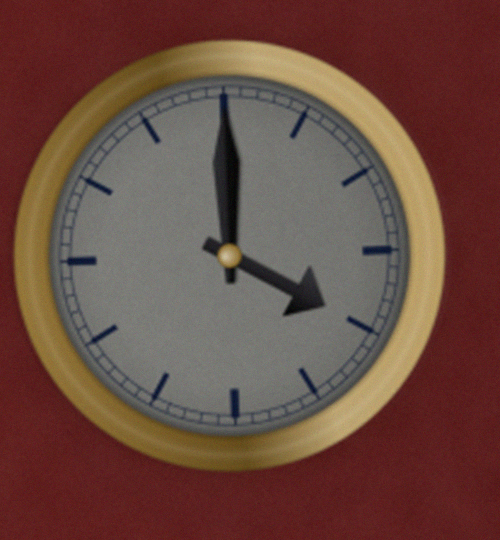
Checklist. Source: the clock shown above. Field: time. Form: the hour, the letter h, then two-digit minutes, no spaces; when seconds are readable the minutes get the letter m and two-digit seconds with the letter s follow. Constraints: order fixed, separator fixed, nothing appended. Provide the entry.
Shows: 4h00
